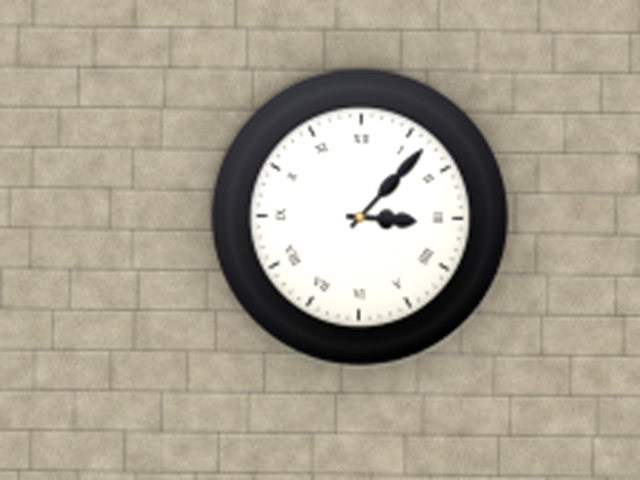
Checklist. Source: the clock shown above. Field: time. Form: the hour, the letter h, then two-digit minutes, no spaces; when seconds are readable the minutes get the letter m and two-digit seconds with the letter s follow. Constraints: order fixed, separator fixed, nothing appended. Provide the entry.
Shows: 3h07
